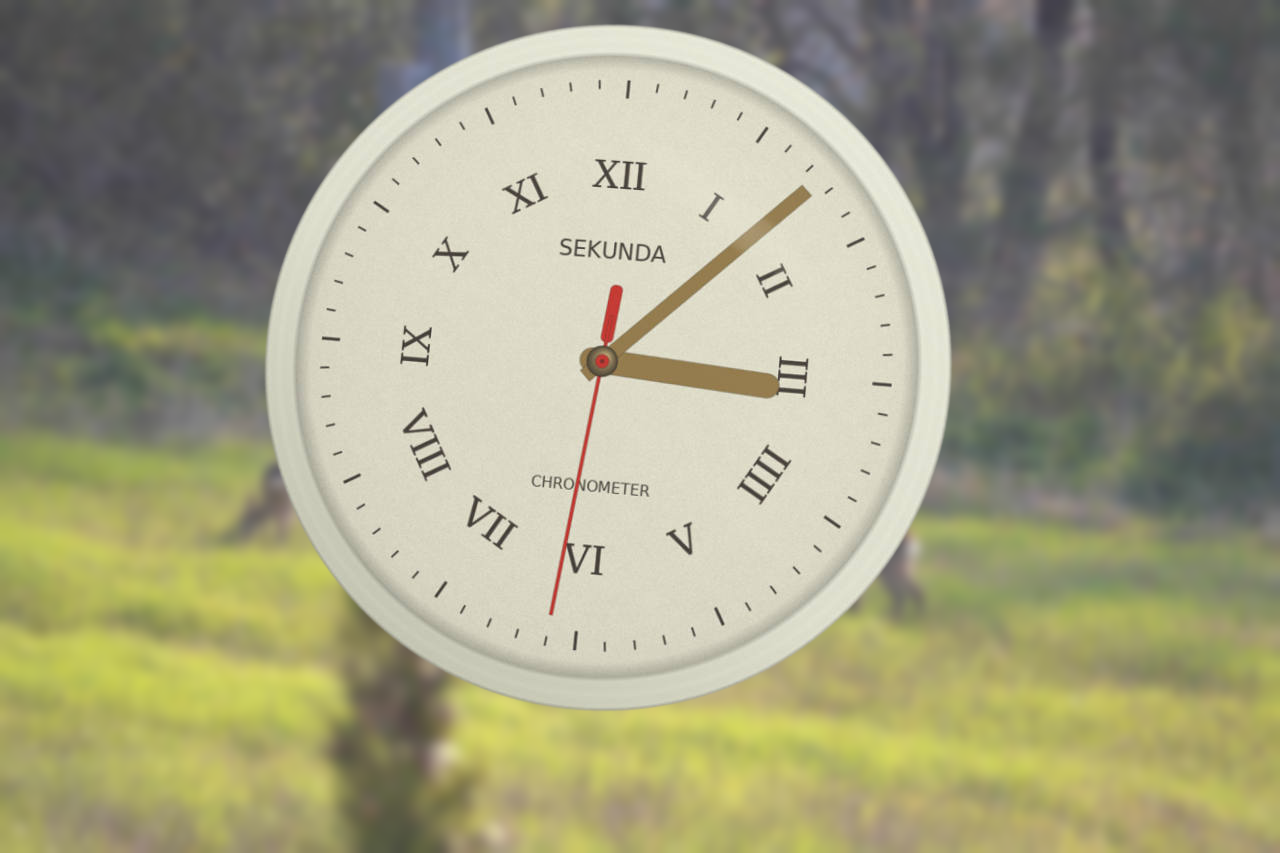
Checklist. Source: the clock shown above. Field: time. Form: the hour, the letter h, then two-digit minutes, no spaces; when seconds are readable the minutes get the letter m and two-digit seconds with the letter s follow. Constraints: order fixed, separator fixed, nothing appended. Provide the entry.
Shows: 3h07m31s
